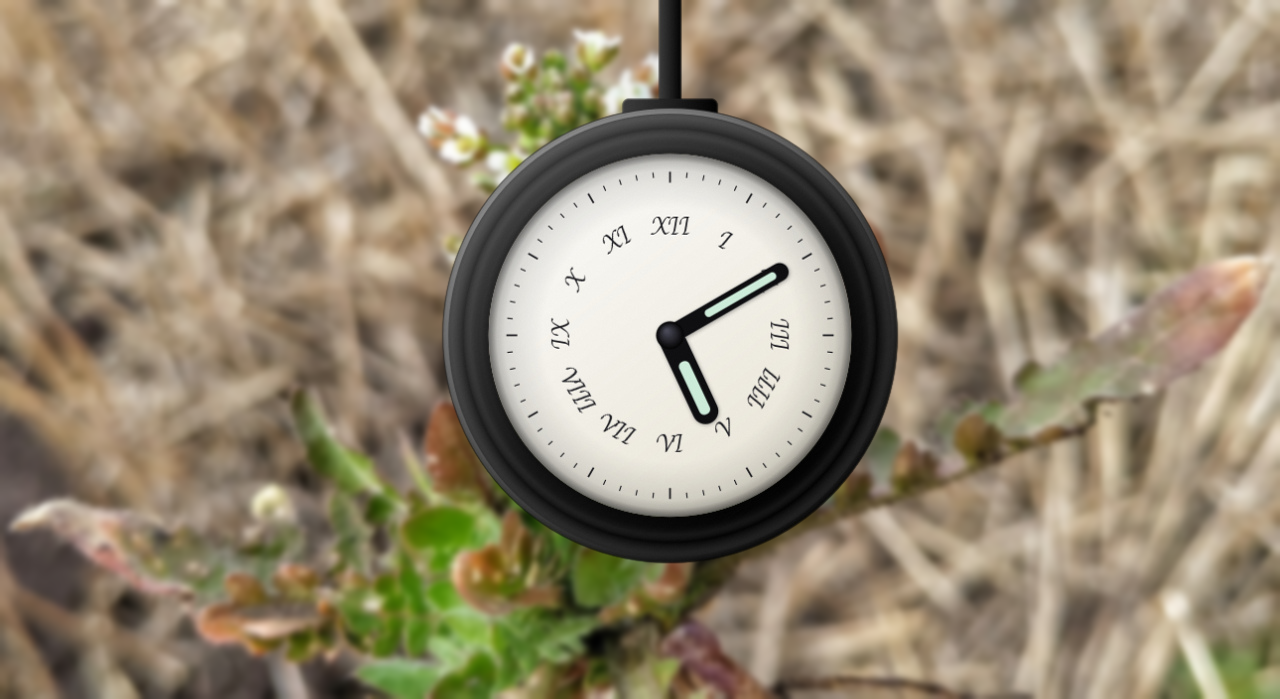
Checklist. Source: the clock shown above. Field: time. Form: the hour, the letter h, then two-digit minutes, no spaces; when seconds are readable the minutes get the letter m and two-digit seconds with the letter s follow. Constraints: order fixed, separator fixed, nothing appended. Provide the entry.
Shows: 5h10
